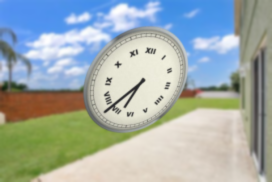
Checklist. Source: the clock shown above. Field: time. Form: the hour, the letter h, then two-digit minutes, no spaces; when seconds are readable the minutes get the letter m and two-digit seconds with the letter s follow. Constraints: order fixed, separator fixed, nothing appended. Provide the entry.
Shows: 6h37
